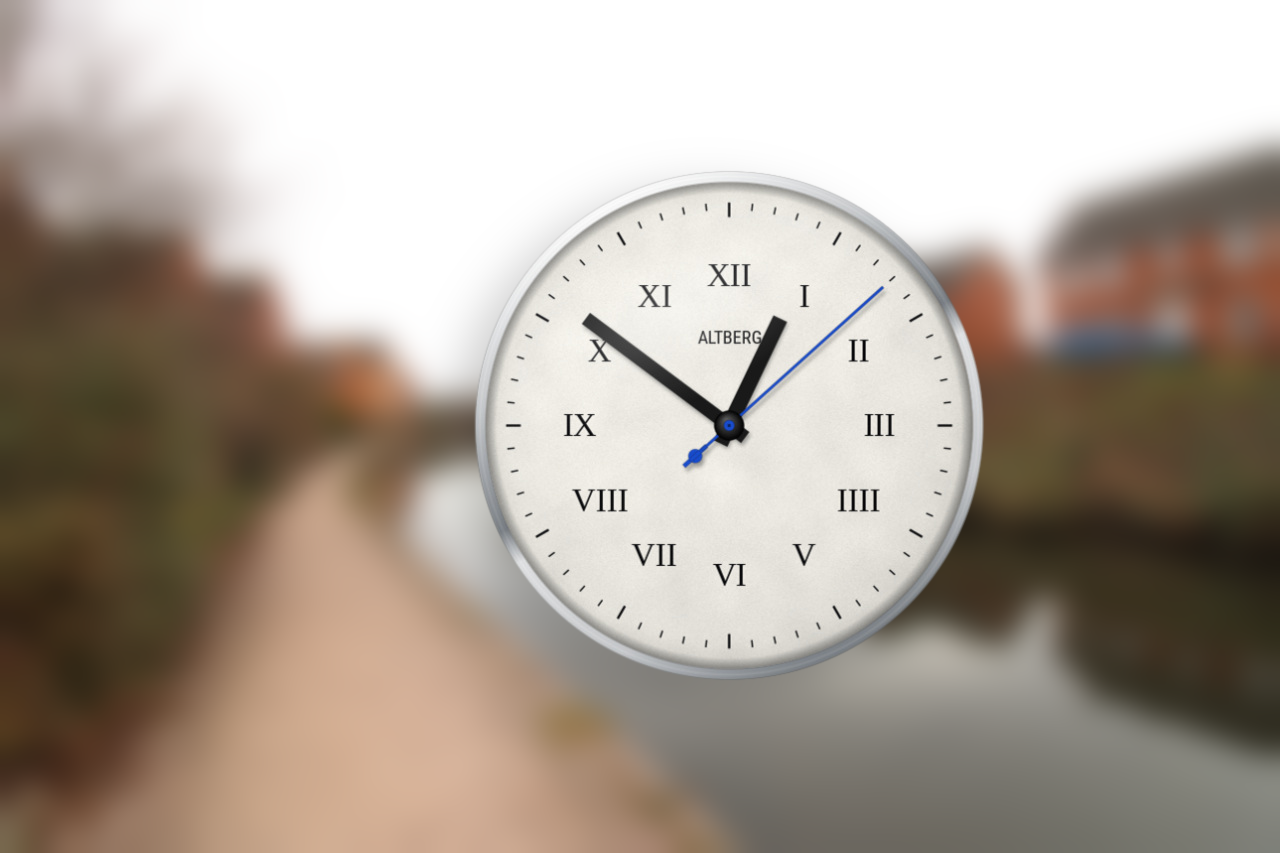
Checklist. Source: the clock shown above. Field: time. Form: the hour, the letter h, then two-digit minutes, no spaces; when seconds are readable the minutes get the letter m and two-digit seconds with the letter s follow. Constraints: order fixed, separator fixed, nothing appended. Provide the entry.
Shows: 12h51m08s
